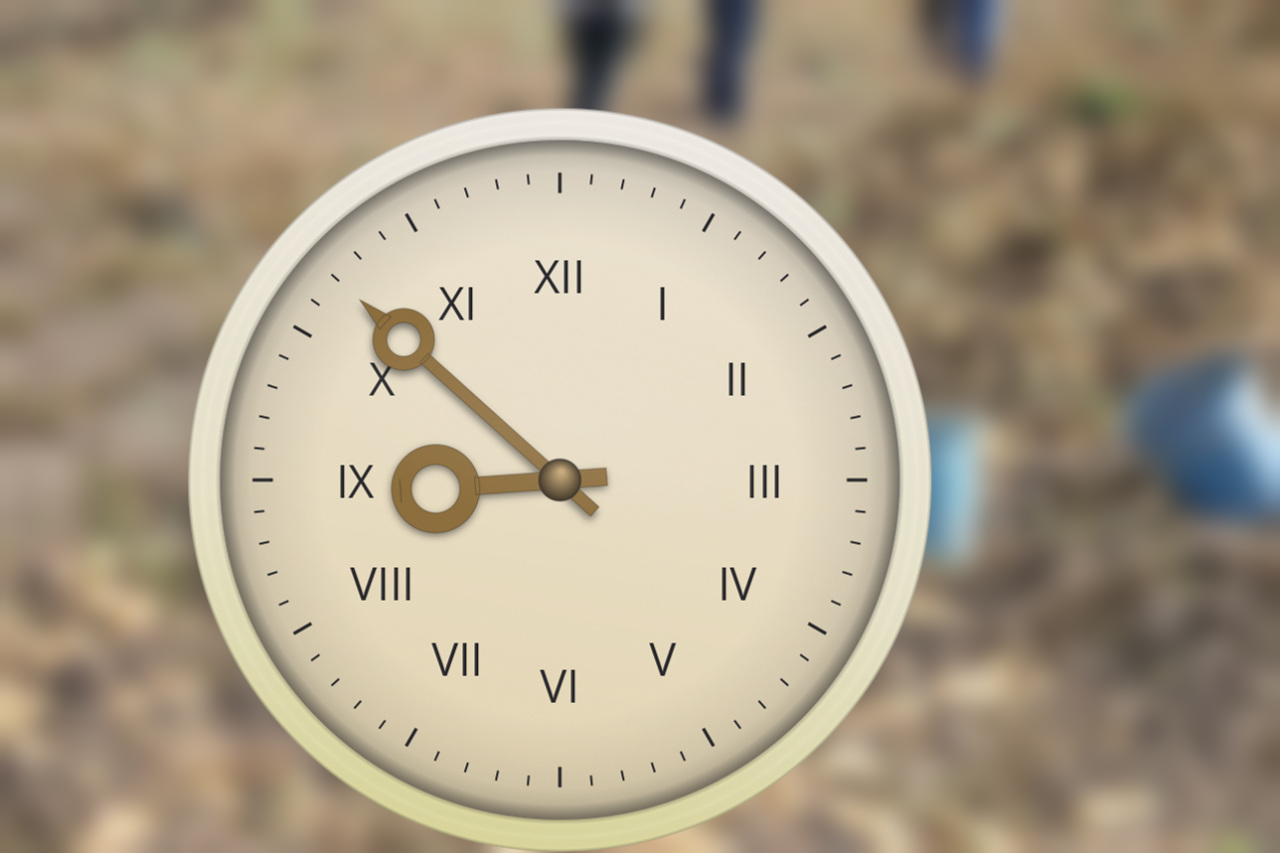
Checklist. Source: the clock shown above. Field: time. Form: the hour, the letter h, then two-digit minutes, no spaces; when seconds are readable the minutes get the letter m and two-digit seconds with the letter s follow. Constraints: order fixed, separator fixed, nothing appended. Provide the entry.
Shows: 8h52
